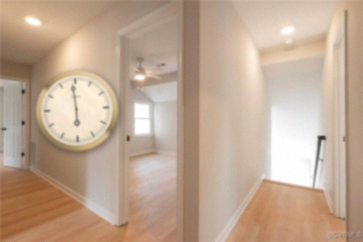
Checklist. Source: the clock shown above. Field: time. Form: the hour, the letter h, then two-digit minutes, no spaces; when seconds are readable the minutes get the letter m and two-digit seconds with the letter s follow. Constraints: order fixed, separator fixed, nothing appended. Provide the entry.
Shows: 5h59
